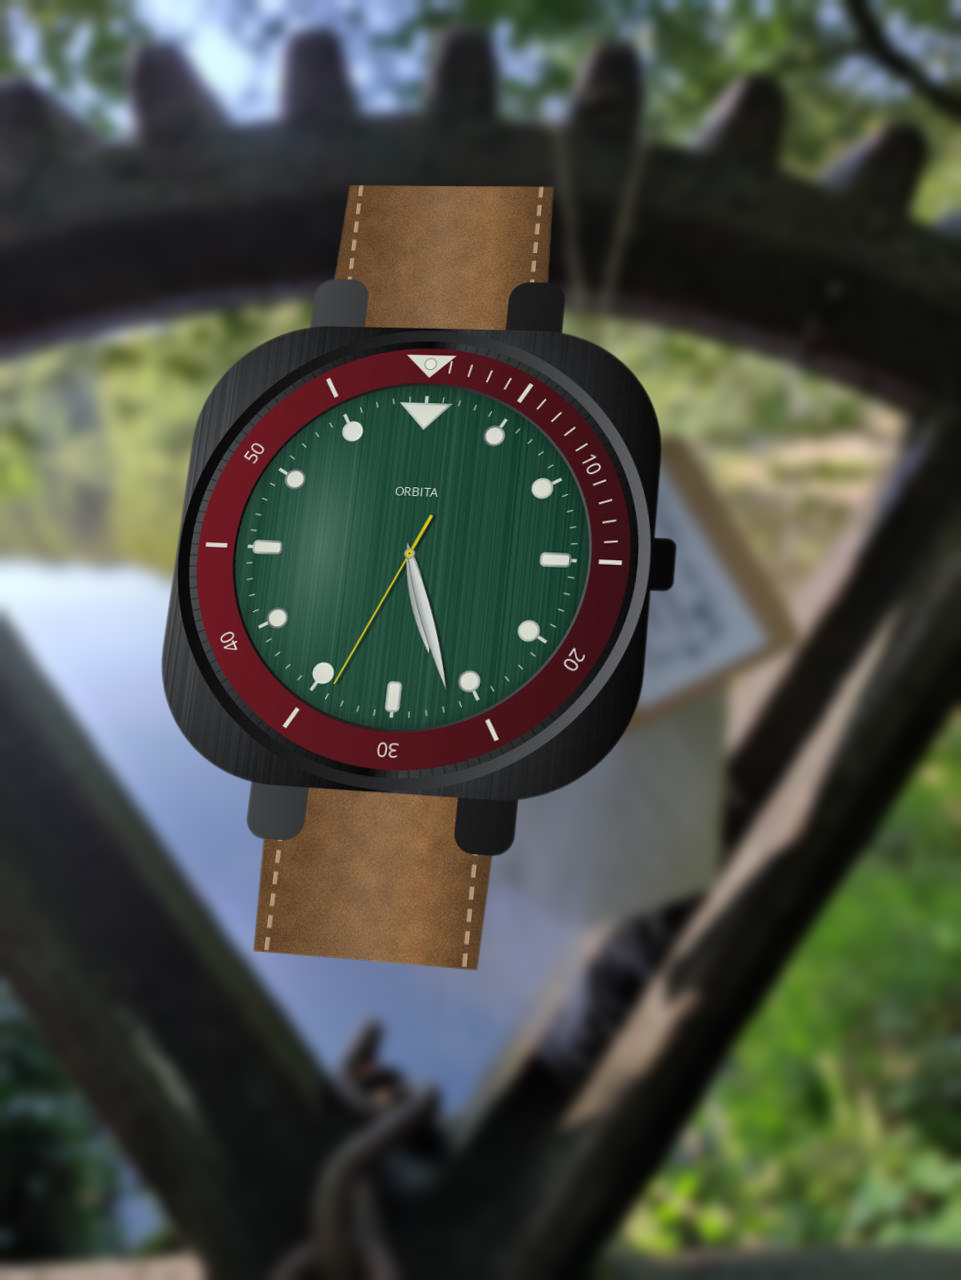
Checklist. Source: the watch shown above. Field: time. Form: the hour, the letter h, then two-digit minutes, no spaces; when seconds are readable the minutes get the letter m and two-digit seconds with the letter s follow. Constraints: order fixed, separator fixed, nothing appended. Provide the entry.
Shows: 5h26m34s
